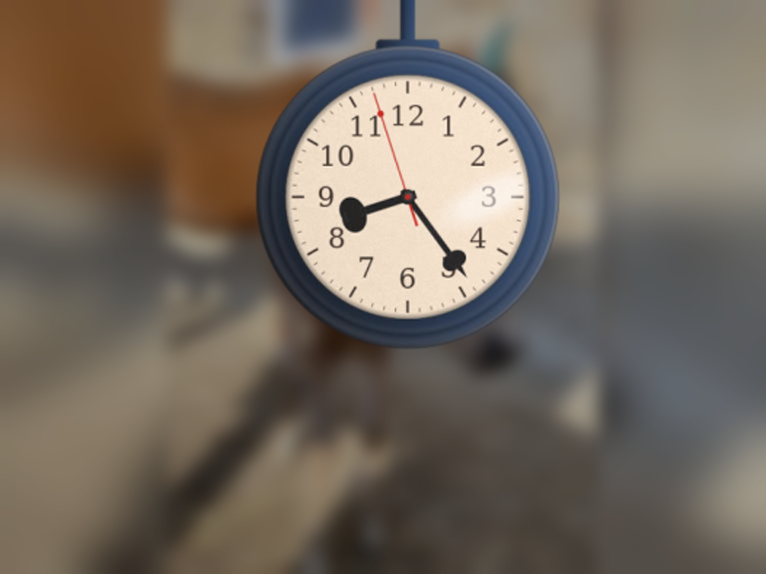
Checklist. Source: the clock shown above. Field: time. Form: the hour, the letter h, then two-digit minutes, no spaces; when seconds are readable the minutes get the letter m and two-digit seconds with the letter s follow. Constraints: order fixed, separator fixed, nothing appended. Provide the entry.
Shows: 8h23m57s
